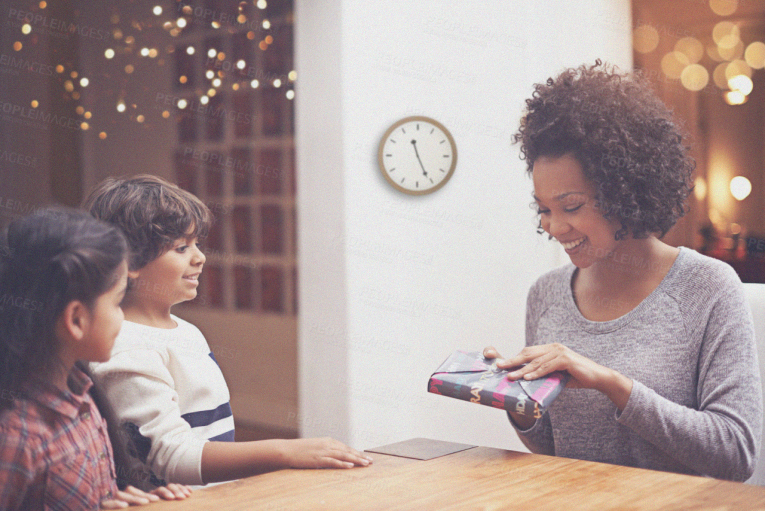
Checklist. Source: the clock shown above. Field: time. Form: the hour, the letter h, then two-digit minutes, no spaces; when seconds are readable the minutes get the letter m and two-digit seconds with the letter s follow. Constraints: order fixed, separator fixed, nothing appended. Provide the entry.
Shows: 11h26
